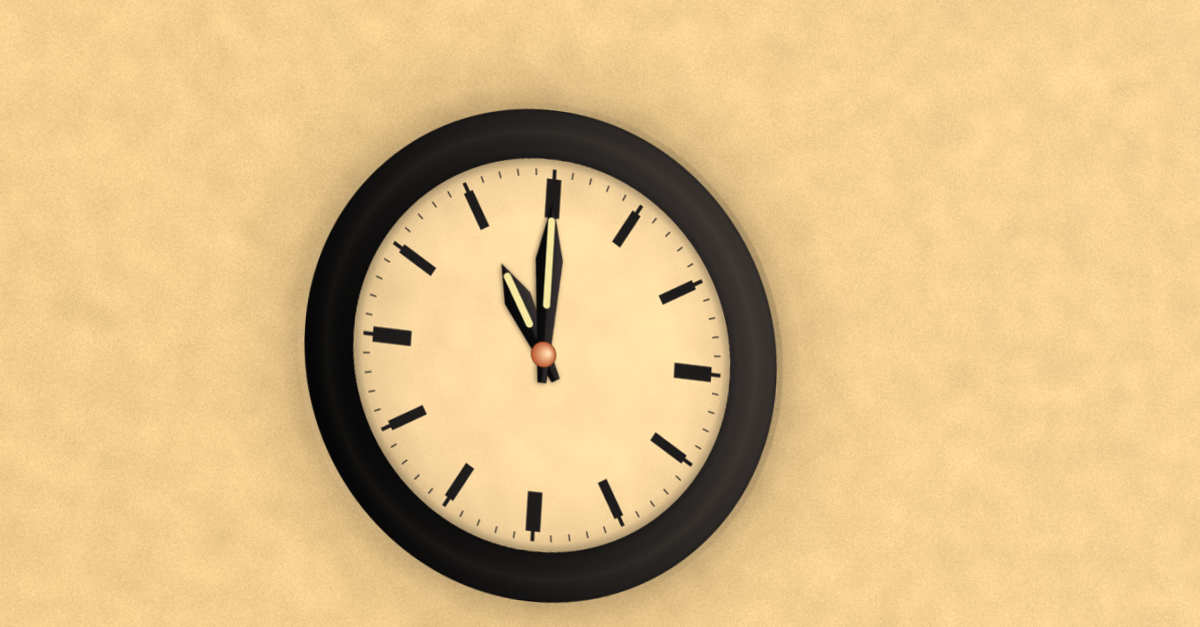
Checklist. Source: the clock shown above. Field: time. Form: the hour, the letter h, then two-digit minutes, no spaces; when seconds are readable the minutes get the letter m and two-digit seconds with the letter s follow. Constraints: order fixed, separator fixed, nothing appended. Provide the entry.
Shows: 11h00
